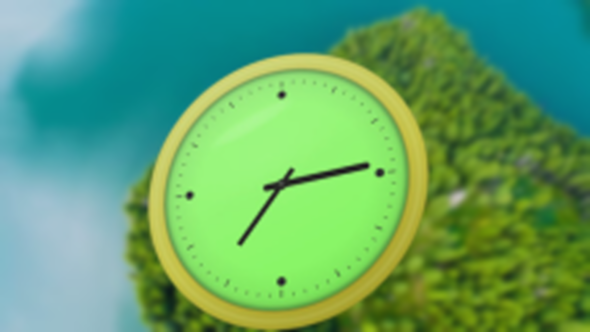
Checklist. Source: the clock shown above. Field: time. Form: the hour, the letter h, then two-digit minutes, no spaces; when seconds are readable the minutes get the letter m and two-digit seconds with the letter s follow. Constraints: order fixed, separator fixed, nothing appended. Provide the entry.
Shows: 7h14
